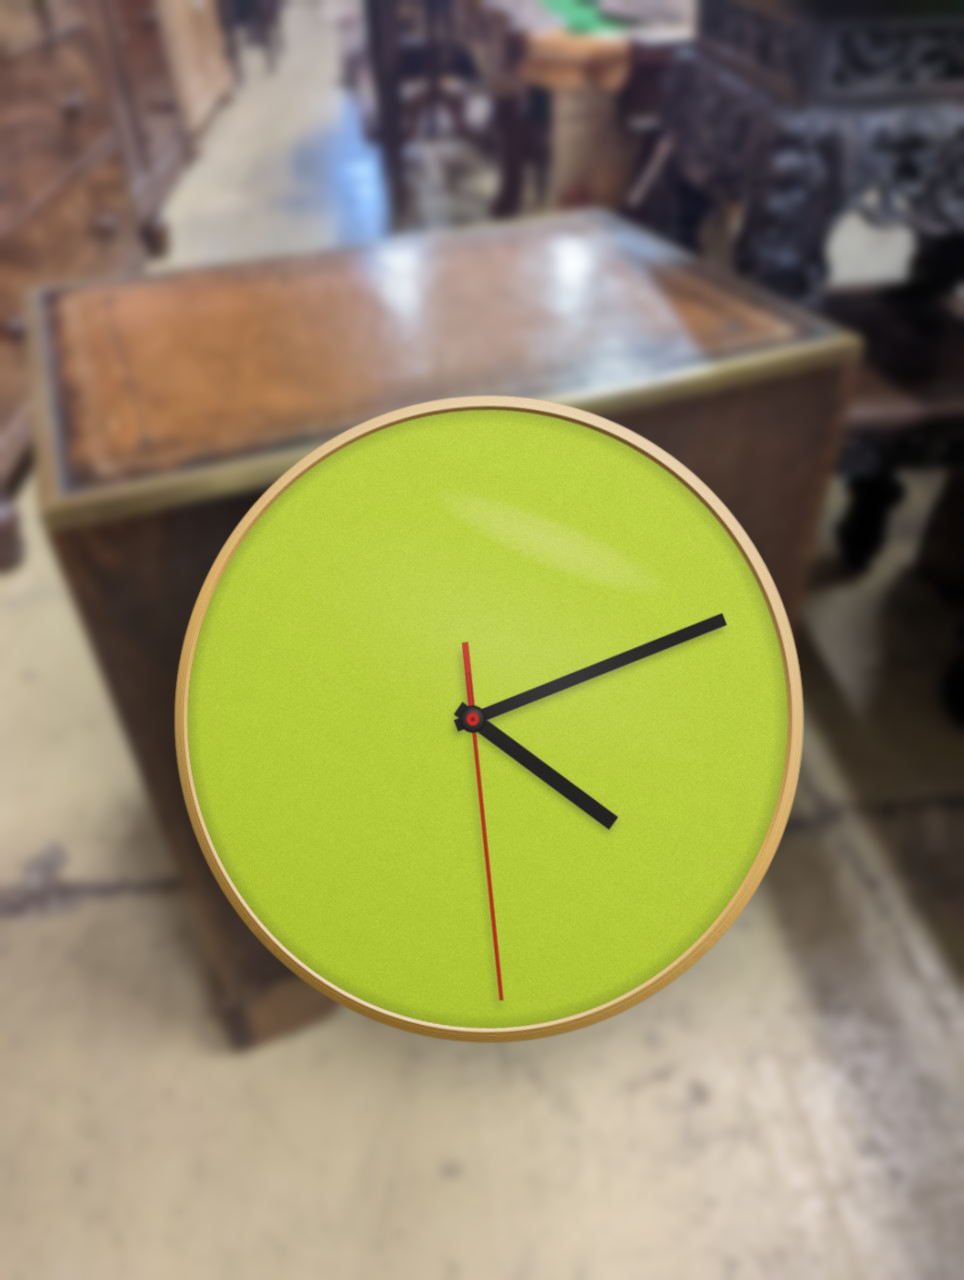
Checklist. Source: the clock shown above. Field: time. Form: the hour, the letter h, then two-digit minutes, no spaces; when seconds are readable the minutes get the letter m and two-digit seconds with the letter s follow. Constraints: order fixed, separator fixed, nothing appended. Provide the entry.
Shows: 4h11m29s
